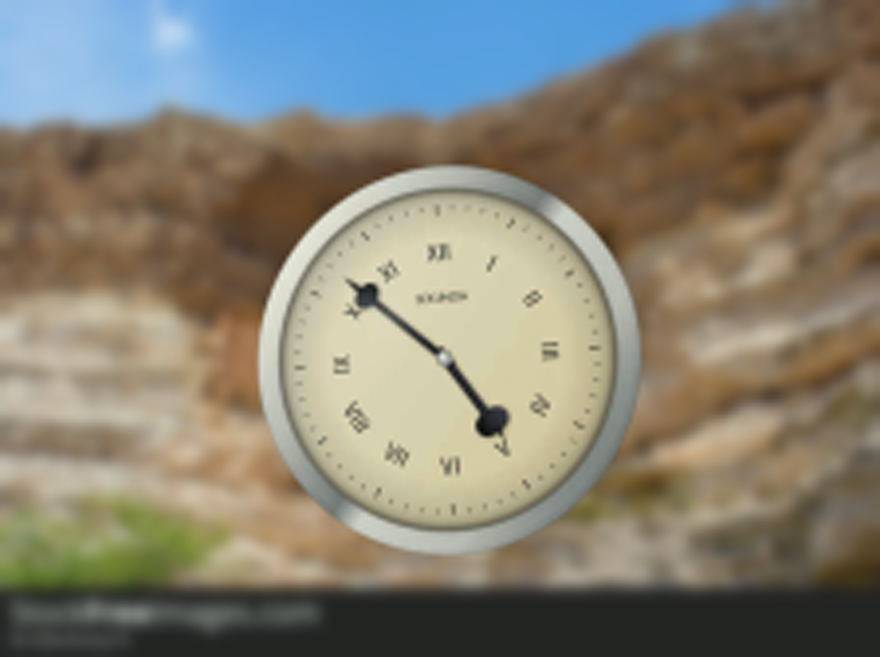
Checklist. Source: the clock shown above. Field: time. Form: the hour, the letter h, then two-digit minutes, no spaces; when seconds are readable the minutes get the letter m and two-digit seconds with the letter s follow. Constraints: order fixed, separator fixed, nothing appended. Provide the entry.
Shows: 4h52
